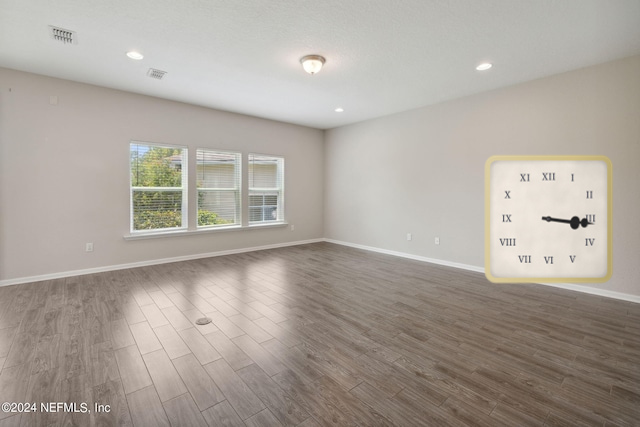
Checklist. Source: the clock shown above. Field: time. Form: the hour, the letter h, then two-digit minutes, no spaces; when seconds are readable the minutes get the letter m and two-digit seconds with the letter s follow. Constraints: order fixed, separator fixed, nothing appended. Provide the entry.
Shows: 3h16
